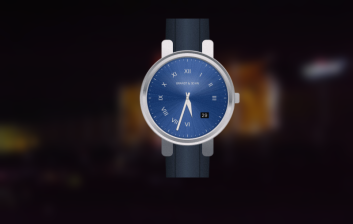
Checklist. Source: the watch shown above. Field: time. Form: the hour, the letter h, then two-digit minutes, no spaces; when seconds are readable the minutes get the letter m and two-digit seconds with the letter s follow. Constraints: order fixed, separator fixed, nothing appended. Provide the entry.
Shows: 5h33
